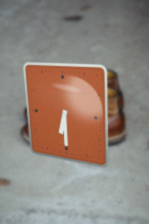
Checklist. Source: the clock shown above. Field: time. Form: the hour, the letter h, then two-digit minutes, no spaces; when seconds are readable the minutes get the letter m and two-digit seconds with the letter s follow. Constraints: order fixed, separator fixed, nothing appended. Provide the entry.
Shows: 6h30
